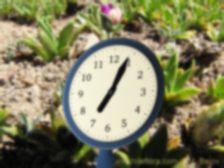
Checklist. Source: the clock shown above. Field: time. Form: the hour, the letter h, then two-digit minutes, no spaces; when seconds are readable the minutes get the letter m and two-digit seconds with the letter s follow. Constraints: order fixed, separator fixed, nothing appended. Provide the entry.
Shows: 7h04
